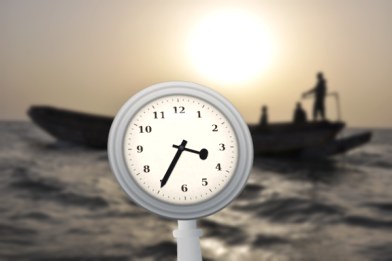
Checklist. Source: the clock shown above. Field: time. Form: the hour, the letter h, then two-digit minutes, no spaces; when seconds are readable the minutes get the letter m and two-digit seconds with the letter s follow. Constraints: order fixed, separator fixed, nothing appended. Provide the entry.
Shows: 3h35
